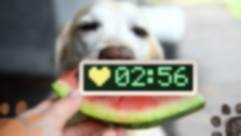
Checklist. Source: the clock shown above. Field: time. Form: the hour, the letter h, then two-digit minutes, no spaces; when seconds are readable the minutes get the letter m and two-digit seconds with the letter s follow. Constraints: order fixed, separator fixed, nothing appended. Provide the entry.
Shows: 2h56
